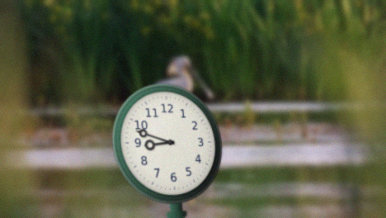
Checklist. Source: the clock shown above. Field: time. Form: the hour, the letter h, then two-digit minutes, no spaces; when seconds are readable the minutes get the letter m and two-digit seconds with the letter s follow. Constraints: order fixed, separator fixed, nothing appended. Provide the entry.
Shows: 8h48
